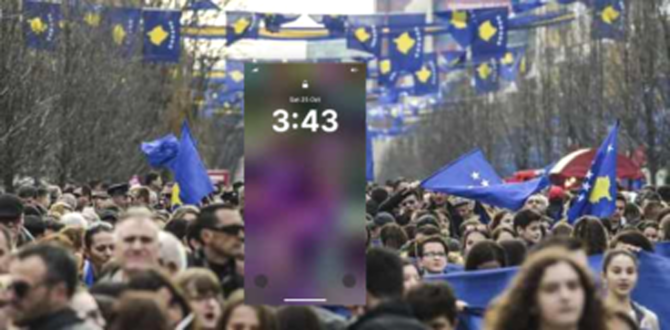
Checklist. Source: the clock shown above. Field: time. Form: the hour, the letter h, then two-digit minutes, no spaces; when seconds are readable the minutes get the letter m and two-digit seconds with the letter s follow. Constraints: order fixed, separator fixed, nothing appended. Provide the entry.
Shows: 3h43
